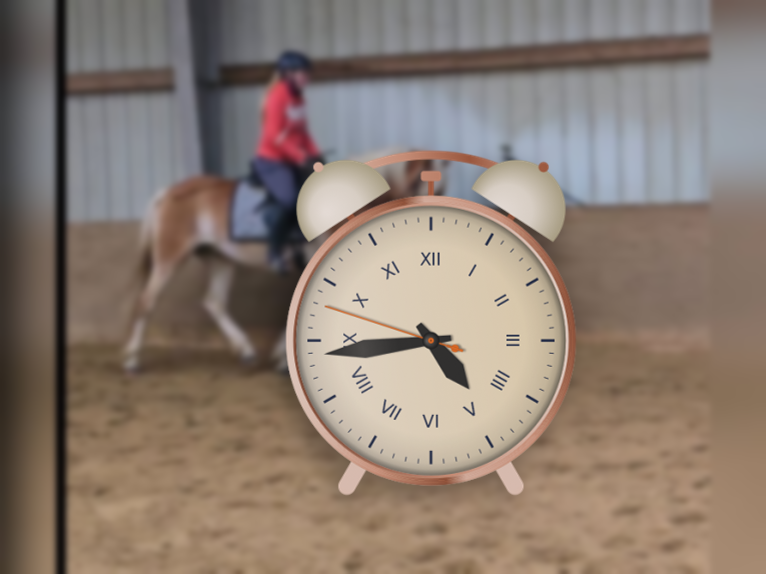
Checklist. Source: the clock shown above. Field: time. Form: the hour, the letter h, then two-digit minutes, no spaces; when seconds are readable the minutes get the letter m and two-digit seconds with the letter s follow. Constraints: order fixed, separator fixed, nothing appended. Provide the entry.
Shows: 4h43m48s
